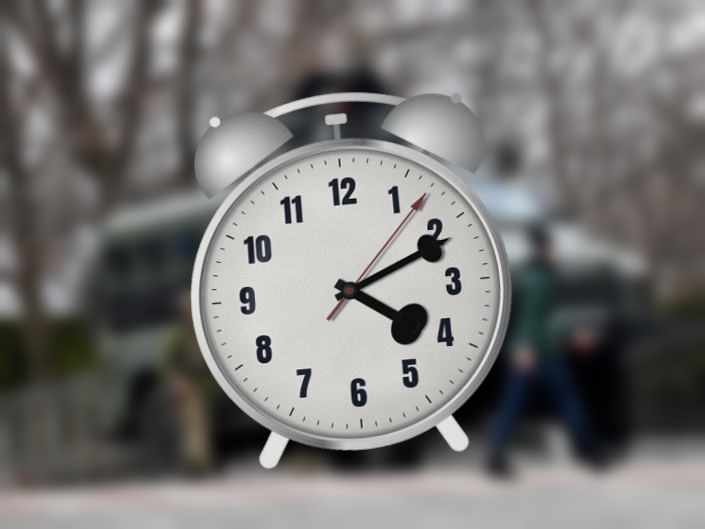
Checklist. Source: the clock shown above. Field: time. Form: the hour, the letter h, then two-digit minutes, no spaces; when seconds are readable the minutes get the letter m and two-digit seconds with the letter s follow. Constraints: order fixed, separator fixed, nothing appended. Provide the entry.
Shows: 4h11m07s
